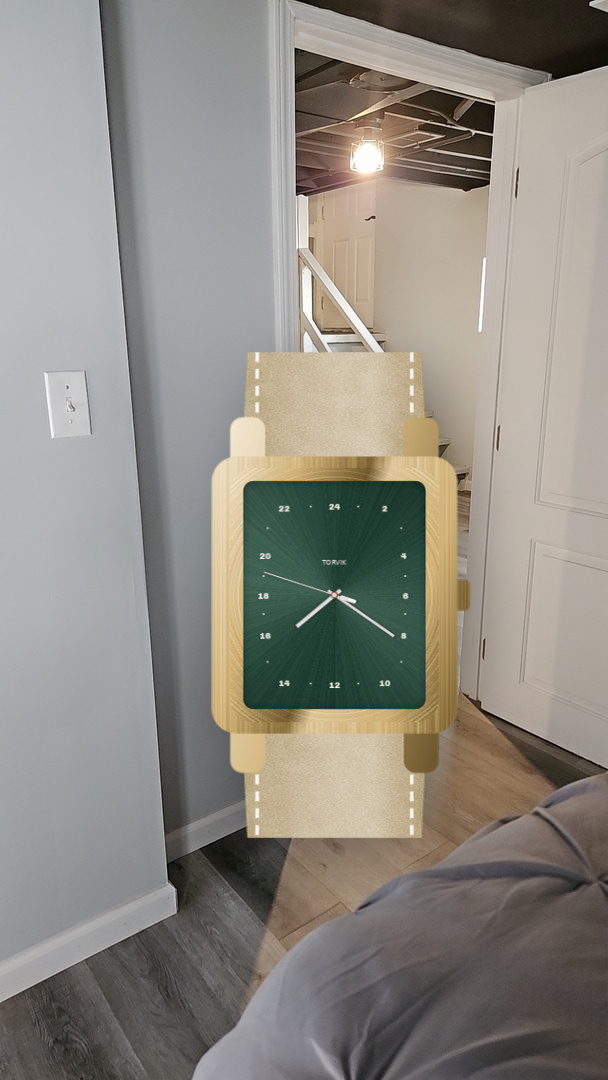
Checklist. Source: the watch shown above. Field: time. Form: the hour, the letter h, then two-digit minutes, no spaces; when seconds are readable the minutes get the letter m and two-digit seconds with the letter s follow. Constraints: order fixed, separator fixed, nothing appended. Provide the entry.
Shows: 15h20m48s
